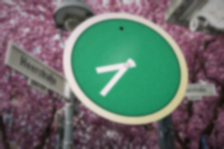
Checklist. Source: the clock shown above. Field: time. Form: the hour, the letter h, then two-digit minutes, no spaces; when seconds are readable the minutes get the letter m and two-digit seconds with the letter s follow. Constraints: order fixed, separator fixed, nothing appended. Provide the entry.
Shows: 8h37
